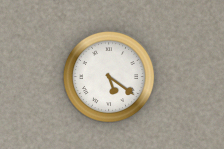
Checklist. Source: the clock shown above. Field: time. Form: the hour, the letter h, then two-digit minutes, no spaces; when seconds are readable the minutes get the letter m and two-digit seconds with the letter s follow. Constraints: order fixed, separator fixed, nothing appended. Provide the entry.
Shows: 5h21
